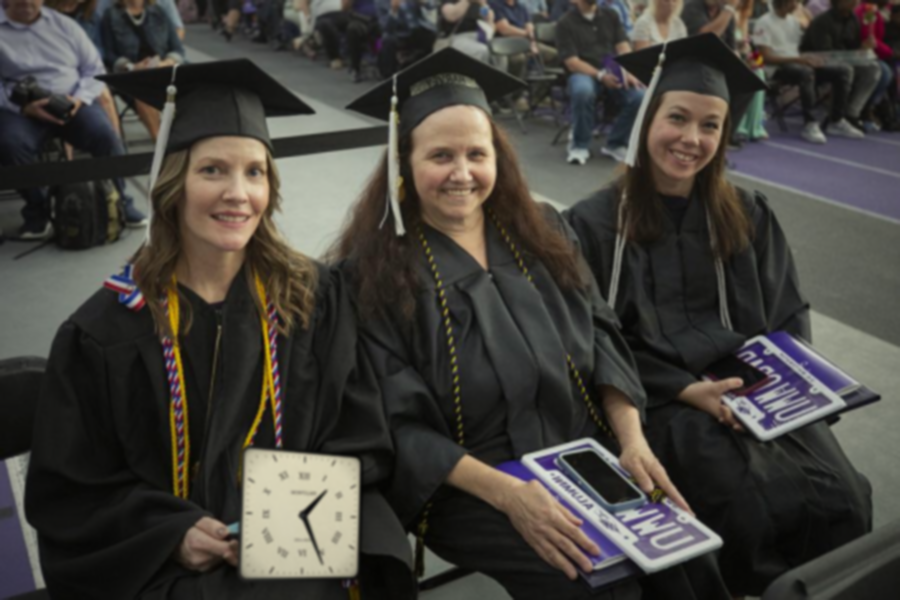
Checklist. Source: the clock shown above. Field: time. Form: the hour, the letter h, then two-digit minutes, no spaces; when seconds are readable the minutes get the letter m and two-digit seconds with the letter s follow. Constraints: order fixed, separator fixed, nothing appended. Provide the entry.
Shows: 1h26
